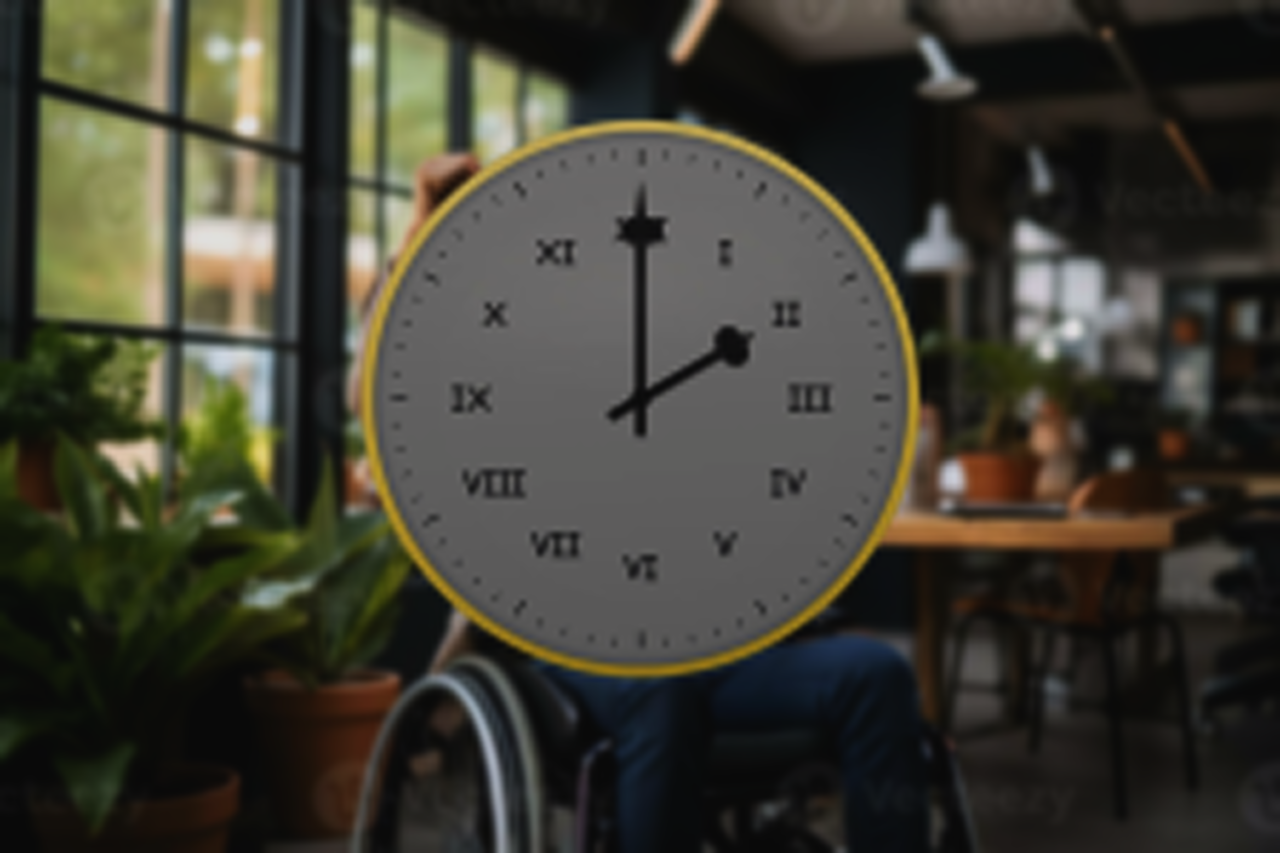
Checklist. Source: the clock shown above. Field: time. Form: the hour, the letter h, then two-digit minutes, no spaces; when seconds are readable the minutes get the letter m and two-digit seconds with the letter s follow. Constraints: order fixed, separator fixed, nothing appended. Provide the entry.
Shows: 2h00
